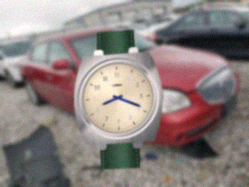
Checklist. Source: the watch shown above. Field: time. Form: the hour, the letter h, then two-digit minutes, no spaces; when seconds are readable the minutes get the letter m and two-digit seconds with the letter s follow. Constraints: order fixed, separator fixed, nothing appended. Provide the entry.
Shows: 8h19
